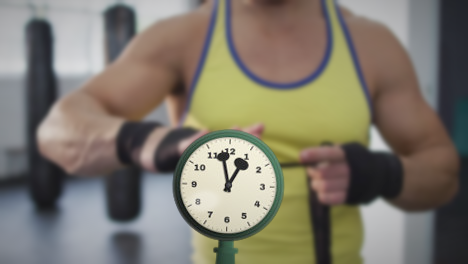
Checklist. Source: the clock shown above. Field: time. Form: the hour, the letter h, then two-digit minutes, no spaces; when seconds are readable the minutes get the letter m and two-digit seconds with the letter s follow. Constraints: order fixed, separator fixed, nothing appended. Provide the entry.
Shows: 12h58
